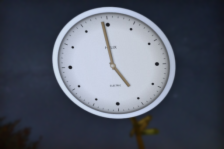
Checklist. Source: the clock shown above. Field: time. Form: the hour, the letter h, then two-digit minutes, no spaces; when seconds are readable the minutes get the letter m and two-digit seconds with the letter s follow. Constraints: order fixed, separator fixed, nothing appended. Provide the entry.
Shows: 4h59
